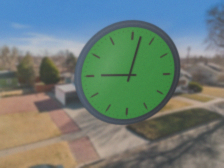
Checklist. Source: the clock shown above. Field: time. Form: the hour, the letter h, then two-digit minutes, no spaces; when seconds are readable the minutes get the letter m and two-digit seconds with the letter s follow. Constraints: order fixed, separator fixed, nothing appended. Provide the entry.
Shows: 9h02
